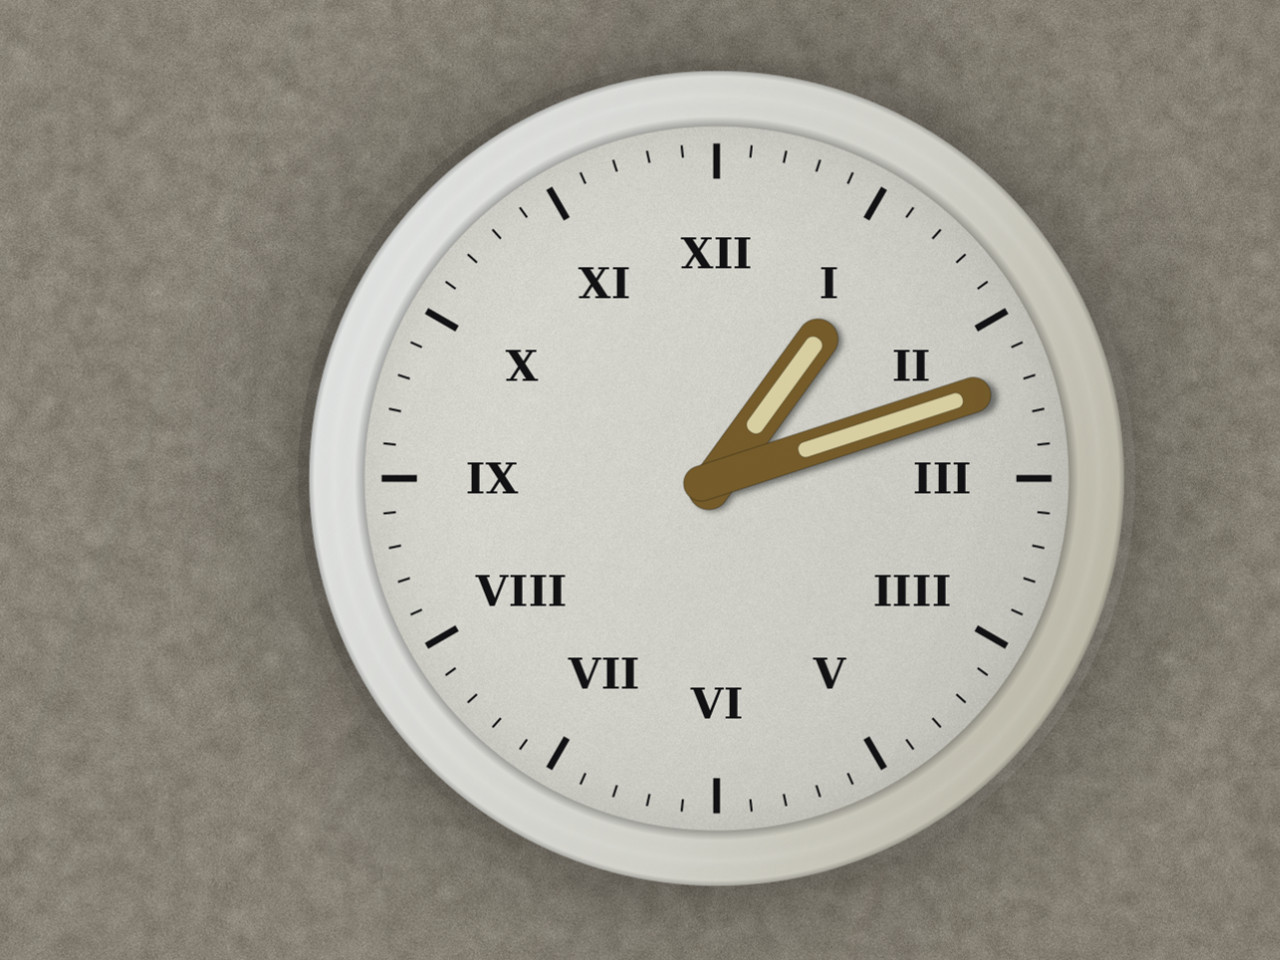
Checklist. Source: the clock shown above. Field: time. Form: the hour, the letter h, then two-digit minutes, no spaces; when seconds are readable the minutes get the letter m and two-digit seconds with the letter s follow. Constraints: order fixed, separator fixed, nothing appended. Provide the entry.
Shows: 1h12
